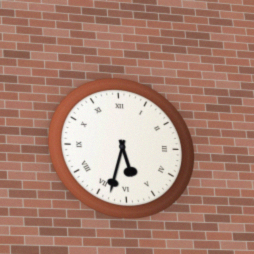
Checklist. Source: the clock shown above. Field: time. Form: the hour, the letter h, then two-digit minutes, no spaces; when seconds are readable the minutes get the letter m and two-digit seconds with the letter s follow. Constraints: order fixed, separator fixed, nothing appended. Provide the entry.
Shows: 5h33
